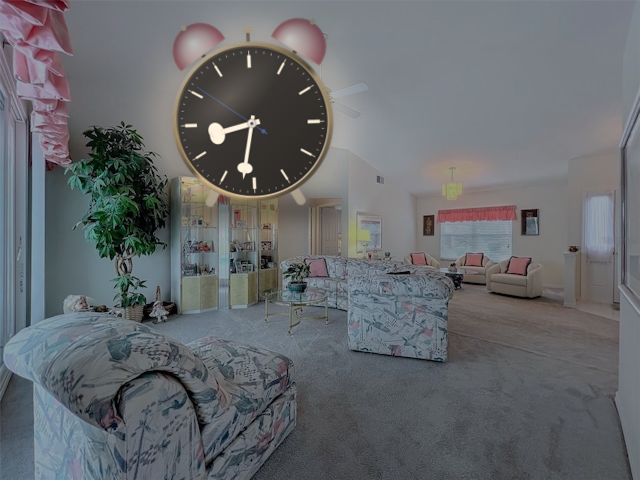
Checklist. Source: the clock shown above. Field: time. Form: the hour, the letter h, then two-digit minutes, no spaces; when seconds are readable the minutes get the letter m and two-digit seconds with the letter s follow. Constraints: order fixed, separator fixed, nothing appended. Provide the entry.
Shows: 8h31m51s
